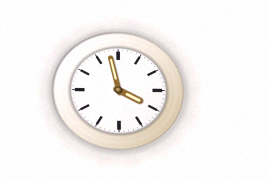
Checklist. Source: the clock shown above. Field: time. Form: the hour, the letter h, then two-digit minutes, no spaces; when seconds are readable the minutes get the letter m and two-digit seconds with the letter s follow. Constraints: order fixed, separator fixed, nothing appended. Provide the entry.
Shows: 3h58
